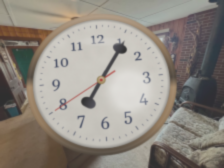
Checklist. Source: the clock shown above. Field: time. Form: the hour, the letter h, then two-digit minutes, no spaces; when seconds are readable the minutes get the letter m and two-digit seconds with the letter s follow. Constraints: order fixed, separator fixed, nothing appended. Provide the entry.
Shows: 7h05m40s
